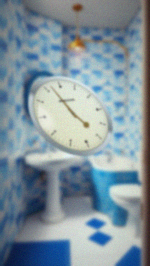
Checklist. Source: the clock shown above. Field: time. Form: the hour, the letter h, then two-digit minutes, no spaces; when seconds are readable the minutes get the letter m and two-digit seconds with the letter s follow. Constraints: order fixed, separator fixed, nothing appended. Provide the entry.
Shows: 4h57
